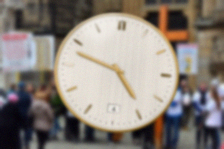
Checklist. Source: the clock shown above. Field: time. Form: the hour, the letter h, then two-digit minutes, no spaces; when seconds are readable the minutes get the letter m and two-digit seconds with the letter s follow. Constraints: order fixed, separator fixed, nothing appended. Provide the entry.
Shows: 4h48
